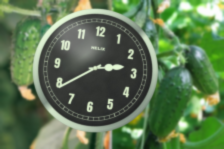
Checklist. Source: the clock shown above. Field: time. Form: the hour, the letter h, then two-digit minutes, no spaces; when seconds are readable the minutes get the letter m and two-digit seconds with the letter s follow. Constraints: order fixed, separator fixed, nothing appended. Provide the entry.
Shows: 2h39
